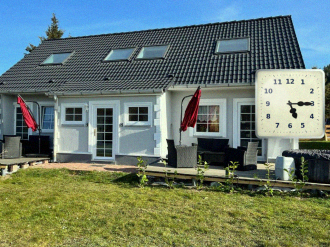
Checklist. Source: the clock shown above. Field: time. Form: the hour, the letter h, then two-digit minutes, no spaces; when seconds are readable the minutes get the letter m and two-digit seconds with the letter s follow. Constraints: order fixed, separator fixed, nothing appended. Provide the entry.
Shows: 5h15
